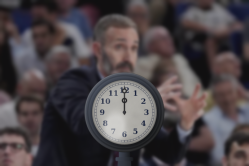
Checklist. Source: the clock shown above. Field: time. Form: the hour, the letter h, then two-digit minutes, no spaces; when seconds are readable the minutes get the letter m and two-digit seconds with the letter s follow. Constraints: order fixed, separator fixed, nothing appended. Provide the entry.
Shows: 12h00
